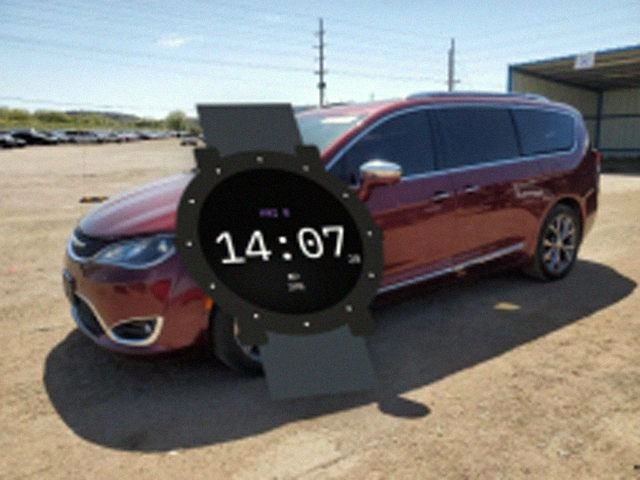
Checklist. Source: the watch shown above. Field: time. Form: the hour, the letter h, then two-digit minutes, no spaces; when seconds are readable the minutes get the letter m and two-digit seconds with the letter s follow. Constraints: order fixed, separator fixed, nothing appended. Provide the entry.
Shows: 14h07
